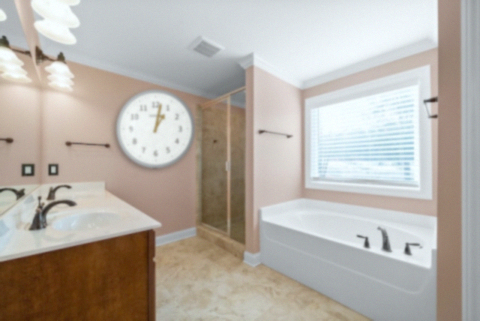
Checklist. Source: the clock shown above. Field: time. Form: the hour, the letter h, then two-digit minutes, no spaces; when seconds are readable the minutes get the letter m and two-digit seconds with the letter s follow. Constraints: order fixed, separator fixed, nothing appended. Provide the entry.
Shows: 1h02
